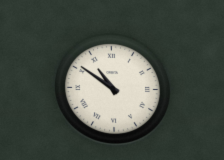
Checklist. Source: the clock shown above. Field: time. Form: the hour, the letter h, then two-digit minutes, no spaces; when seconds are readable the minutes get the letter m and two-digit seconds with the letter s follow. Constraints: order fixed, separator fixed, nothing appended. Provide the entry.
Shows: 10h51
